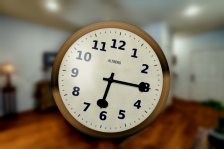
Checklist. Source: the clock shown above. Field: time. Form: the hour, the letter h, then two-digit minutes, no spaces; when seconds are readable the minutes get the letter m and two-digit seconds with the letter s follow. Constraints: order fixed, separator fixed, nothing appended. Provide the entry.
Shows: 6h15
